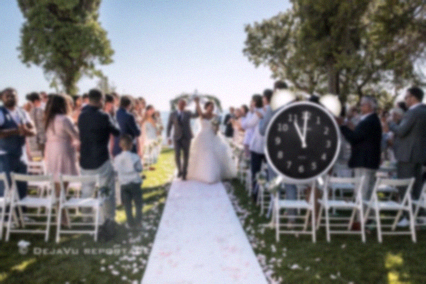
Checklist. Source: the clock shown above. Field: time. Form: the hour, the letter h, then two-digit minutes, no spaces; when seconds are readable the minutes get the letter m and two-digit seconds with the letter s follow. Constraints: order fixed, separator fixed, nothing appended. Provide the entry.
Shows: 11h00
